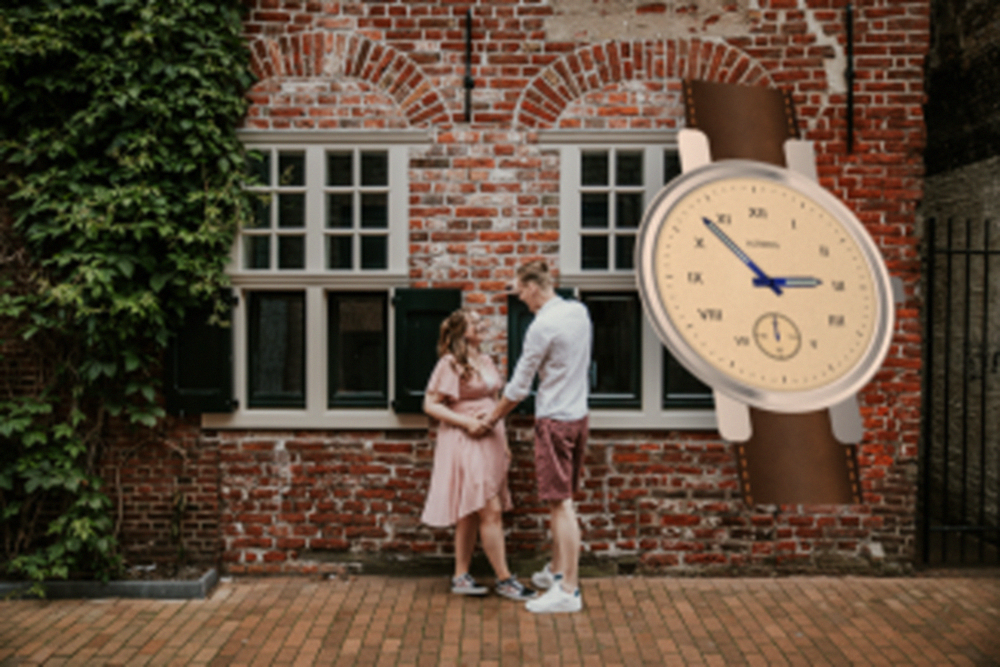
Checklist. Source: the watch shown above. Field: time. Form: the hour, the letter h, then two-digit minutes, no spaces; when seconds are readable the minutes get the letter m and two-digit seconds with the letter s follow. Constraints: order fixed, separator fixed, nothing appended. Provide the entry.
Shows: 2h53
